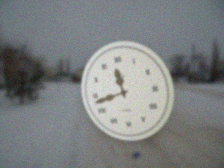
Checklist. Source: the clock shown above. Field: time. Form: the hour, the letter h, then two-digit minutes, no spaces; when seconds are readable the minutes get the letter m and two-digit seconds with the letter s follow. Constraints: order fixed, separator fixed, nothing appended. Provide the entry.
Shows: 11h43
